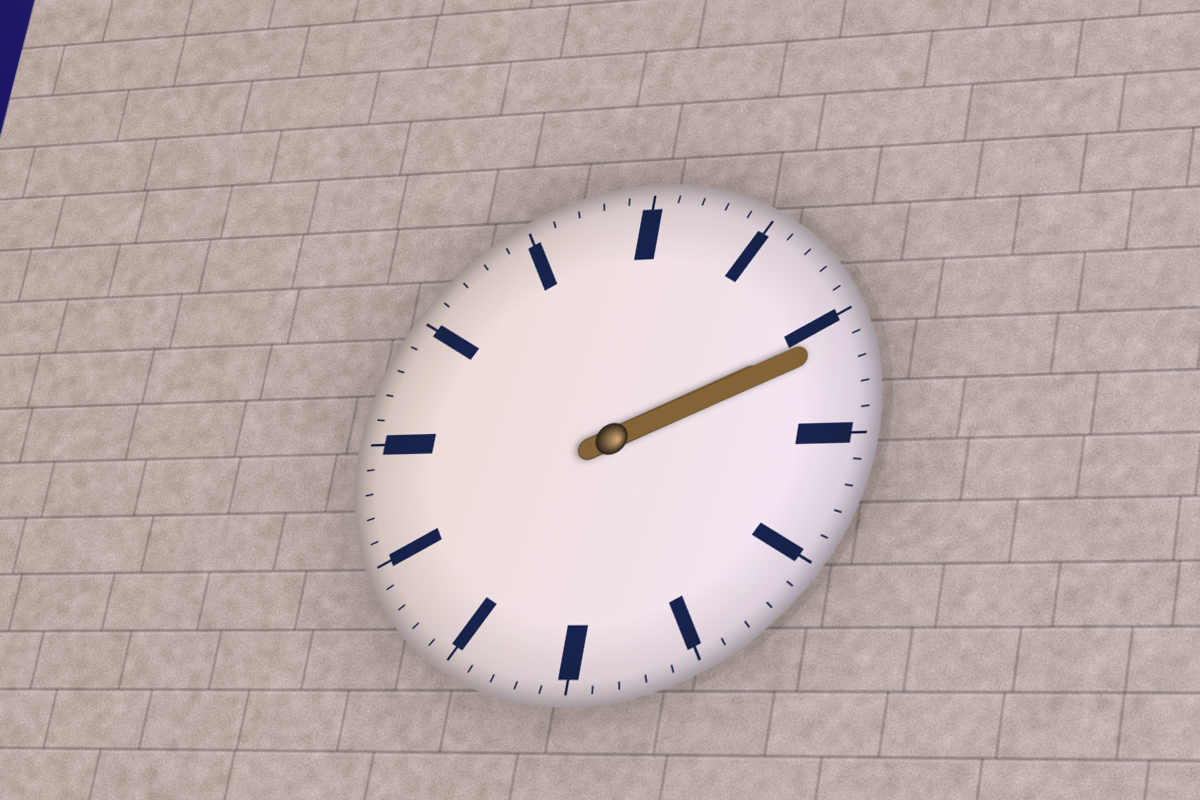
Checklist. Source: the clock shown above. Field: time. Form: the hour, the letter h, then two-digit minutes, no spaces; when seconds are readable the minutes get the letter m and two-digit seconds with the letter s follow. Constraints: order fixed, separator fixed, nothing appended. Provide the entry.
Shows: 2h11
